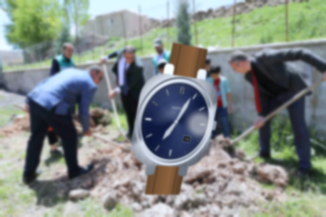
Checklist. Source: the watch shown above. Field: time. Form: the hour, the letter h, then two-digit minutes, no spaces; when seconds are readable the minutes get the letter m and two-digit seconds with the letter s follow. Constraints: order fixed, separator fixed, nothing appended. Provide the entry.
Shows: 7h04
